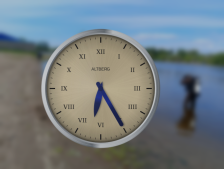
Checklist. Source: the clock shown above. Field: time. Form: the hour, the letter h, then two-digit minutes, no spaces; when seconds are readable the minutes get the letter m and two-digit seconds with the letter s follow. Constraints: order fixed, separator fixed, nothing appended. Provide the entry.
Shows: 6h25
